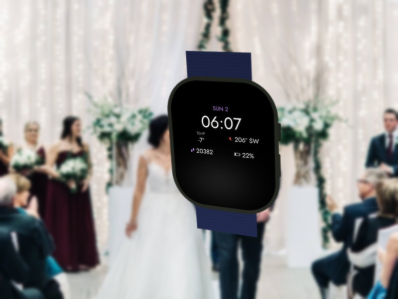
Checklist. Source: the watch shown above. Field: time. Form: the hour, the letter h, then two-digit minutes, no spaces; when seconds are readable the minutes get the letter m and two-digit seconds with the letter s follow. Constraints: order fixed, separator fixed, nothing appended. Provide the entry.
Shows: 6h07
